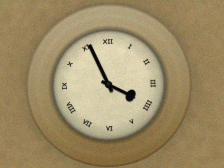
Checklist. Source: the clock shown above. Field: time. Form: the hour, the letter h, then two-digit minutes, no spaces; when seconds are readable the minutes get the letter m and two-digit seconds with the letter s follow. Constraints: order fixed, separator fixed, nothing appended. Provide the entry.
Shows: 3h56
